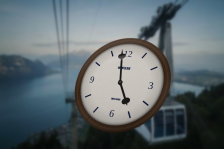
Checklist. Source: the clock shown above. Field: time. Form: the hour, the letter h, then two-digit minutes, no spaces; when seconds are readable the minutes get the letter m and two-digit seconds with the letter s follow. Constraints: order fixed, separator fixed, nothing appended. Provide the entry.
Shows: 4h58
